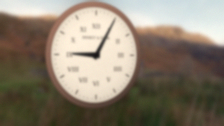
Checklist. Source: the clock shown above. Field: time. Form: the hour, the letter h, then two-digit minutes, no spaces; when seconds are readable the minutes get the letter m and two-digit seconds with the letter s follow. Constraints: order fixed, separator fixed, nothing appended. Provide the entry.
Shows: 9h05
